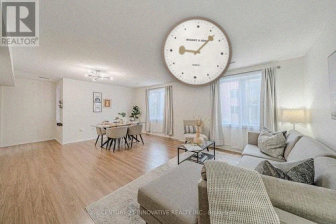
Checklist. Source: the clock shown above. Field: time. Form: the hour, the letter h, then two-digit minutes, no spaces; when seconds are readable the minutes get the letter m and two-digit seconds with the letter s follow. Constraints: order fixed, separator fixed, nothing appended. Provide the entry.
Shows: 9h07
